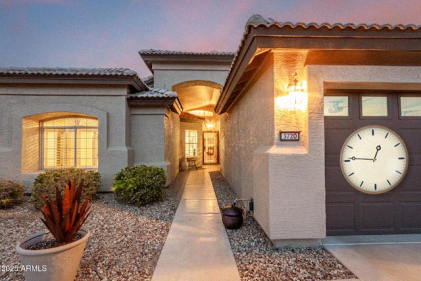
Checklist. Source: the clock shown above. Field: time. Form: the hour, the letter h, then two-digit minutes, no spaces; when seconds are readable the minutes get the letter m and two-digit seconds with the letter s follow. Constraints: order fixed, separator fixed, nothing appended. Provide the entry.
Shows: 12h46
